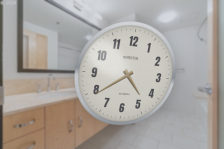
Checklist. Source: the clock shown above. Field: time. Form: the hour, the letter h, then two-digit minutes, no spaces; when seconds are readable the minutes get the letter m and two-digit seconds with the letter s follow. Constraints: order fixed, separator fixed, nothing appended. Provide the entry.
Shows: 4h39
